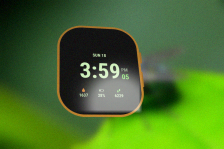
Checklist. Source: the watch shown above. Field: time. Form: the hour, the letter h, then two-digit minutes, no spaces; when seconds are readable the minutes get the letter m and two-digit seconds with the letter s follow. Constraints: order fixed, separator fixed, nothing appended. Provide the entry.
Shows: 3h59m05s
